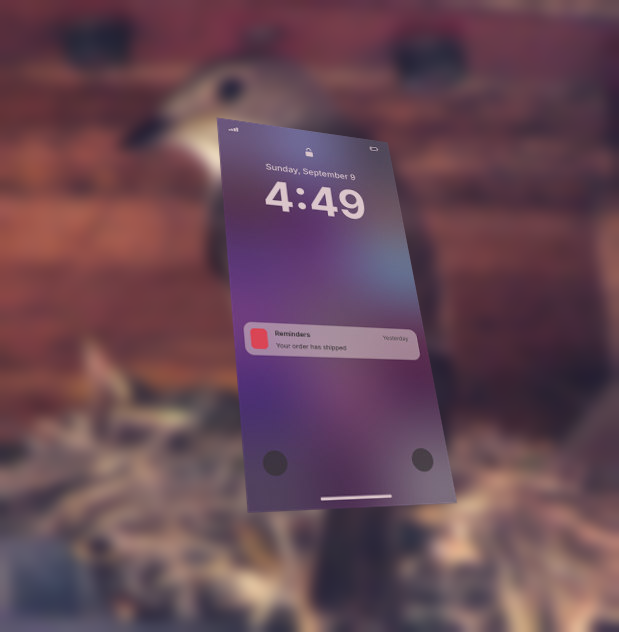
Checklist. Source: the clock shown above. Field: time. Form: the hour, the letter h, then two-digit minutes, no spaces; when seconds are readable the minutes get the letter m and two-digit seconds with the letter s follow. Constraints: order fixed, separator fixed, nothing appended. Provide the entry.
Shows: 4h49
